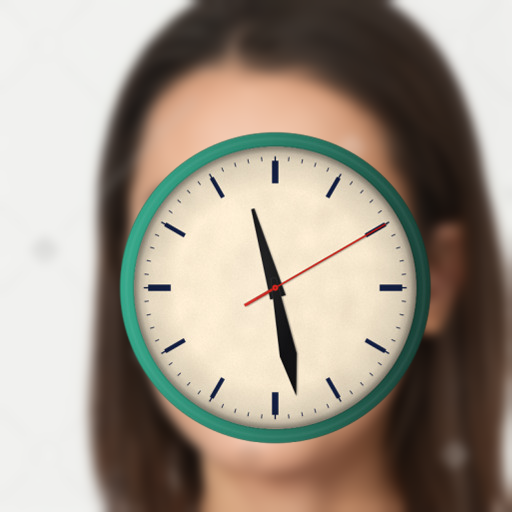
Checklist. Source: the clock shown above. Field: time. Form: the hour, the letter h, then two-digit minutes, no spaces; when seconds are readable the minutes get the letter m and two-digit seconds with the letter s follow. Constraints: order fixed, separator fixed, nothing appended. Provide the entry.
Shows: 11h28m10s
